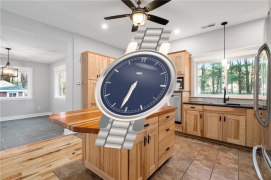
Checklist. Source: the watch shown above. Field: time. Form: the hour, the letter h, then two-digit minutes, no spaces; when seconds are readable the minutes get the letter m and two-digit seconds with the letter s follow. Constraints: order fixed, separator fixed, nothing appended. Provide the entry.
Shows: 6h32
